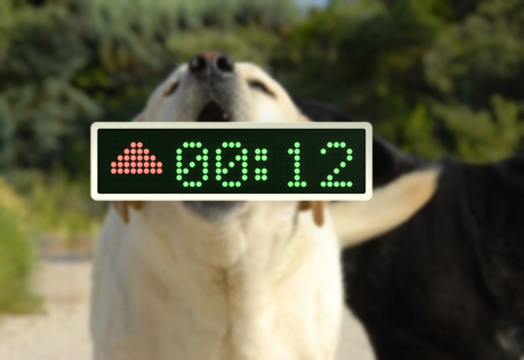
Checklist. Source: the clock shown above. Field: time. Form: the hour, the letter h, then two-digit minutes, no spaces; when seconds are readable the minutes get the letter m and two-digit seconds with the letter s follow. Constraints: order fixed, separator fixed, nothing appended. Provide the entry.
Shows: 0h12
